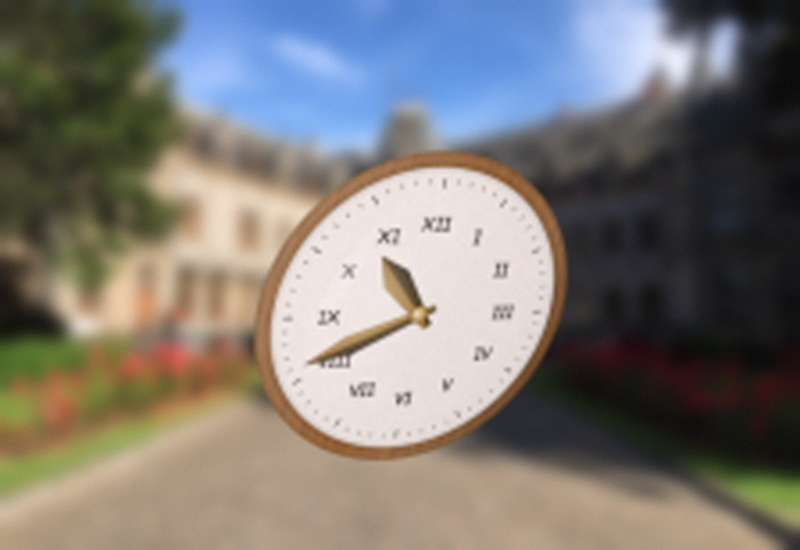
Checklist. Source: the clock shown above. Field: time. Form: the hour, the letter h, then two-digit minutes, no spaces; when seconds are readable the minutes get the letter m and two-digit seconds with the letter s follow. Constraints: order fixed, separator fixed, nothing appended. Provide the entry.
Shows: 10h41
